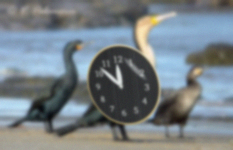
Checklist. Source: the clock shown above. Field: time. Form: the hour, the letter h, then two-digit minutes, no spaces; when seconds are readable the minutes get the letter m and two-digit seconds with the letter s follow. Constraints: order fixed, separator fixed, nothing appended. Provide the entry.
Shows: 11h52
